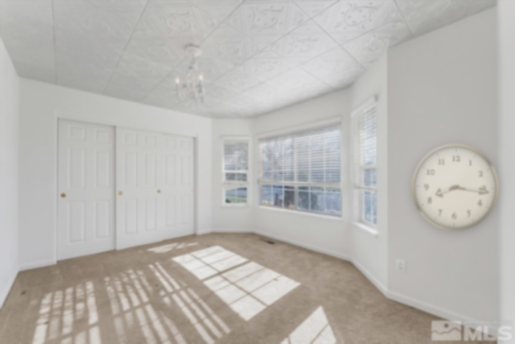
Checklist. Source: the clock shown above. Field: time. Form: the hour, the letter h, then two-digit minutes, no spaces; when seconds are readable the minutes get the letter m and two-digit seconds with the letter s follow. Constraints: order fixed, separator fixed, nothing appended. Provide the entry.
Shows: 8h16
